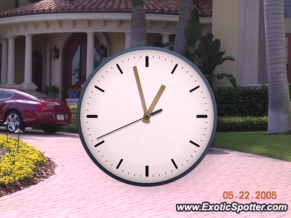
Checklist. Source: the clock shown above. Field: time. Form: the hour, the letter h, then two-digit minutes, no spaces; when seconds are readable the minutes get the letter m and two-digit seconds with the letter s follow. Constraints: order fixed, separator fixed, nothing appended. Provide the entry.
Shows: 12h57m41s
